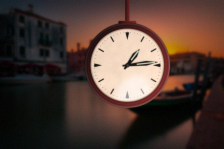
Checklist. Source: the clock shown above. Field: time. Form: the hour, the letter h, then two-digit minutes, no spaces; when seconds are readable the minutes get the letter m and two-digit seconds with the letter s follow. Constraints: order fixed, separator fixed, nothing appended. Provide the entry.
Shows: 1h14
